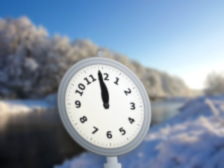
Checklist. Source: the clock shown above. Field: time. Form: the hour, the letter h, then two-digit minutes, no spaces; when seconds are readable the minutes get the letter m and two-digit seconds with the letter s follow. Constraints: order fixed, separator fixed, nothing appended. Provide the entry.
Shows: 11h59
